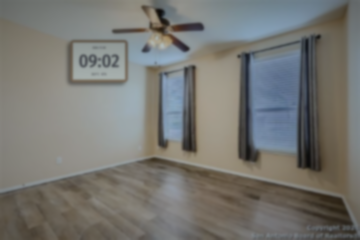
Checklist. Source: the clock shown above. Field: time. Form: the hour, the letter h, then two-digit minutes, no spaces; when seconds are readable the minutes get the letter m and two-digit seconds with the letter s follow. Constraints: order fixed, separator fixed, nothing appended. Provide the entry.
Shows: 9h02
